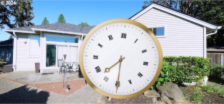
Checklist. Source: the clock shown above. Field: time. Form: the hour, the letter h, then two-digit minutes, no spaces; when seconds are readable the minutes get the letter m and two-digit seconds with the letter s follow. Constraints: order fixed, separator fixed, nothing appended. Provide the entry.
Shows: 7h30
